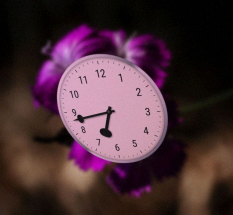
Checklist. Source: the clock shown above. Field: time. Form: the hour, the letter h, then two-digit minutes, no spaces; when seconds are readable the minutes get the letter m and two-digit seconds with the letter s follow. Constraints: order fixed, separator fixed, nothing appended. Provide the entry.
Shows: 6h43
